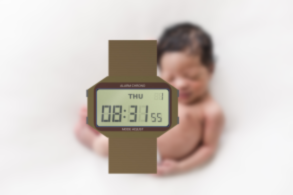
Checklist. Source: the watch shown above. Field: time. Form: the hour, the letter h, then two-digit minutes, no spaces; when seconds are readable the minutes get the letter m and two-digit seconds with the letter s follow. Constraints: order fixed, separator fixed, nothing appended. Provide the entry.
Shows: 8h31
